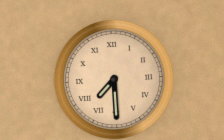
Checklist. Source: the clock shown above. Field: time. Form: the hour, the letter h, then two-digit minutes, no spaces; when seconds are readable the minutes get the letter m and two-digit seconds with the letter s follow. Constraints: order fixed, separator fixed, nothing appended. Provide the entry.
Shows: 7h30
